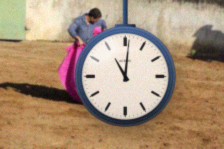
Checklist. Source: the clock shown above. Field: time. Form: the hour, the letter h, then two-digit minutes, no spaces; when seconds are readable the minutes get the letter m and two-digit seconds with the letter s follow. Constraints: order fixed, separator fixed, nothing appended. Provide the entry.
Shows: 11h01
